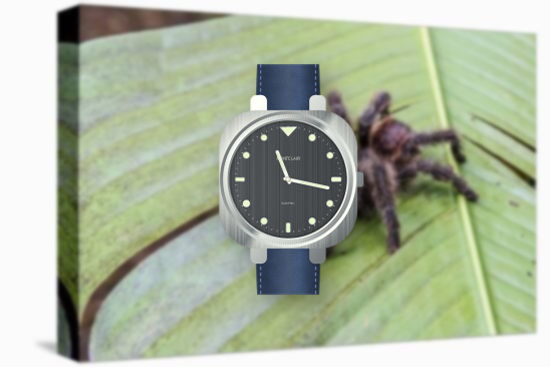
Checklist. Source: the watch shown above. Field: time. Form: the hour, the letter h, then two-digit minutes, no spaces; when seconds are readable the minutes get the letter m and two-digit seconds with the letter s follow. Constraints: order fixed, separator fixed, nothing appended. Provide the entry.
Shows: 11h17
